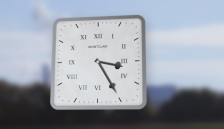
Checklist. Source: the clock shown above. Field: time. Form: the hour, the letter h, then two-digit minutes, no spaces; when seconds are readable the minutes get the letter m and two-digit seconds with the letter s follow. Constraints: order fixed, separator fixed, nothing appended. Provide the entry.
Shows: 3h25
